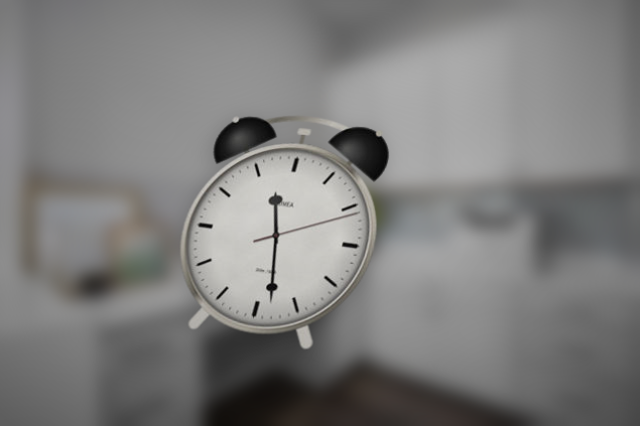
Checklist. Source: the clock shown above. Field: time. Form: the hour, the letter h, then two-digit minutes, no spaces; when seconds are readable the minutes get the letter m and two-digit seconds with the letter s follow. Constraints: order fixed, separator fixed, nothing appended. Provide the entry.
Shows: 11h28m11s
